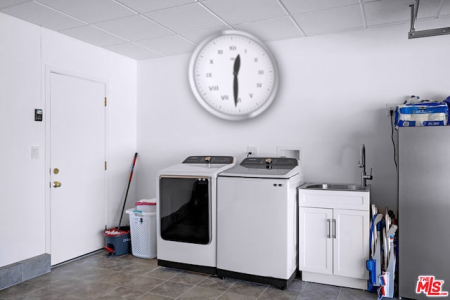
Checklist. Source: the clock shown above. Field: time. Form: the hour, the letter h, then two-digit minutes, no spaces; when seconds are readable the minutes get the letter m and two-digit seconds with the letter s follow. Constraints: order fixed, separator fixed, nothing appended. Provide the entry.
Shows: 12h31
